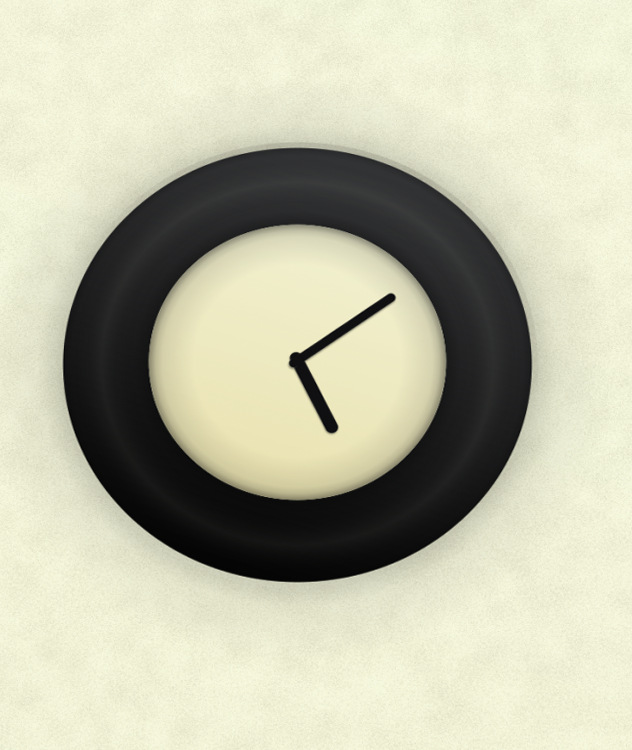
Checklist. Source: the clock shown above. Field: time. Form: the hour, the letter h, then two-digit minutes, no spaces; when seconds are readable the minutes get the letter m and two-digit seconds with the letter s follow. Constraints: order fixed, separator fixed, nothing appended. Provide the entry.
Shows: 5h09
